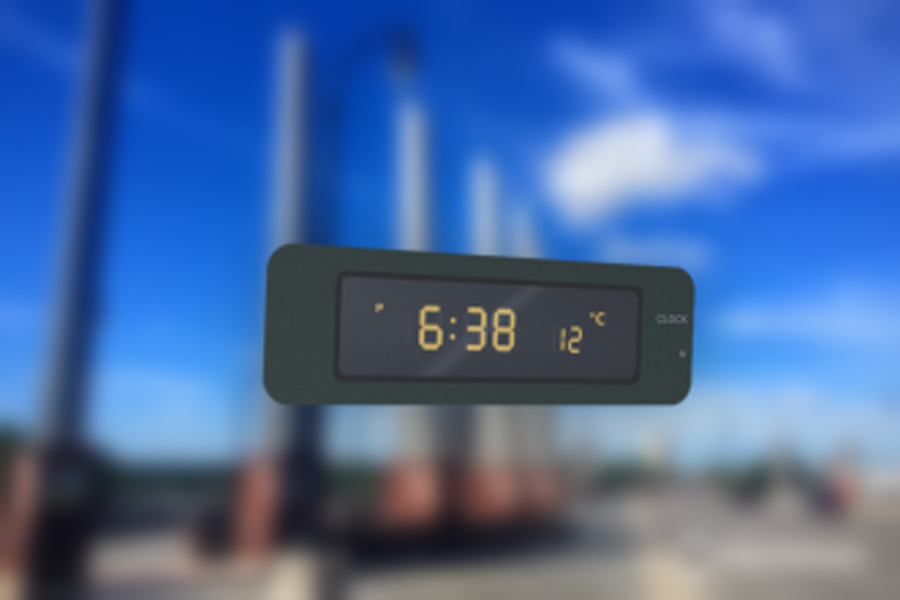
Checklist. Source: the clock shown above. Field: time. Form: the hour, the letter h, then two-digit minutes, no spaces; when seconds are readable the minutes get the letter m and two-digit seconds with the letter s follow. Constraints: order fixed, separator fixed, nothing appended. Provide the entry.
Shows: 6h38
